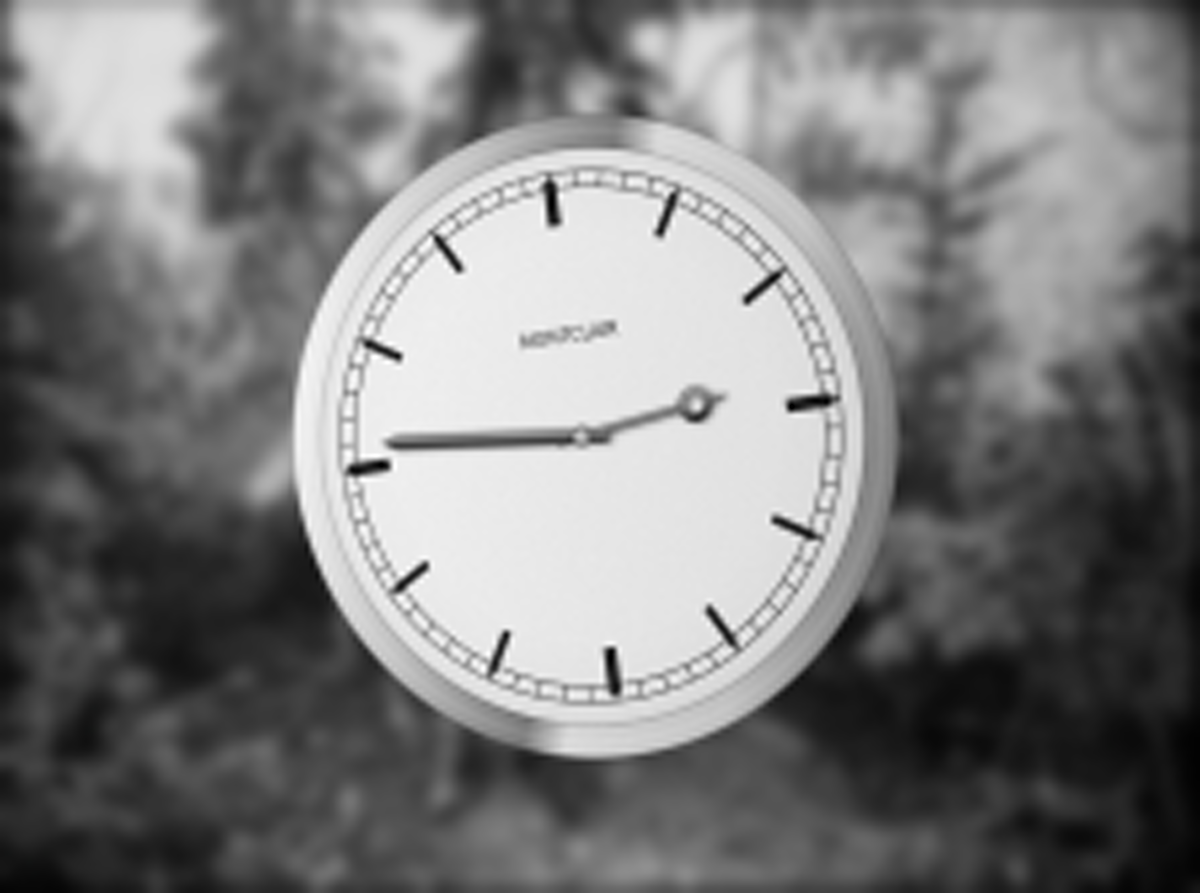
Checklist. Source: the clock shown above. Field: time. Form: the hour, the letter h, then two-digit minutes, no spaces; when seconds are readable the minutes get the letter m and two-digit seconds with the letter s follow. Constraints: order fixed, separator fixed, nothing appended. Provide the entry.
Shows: 2h46
